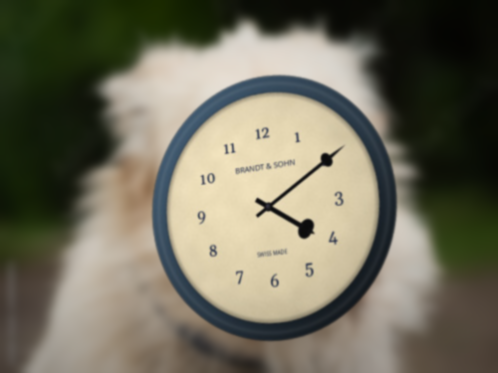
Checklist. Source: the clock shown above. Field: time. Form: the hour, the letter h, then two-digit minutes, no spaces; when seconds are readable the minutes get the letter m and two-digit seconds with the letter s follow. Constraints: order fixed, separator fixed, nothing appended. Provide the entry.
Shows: 4h10
